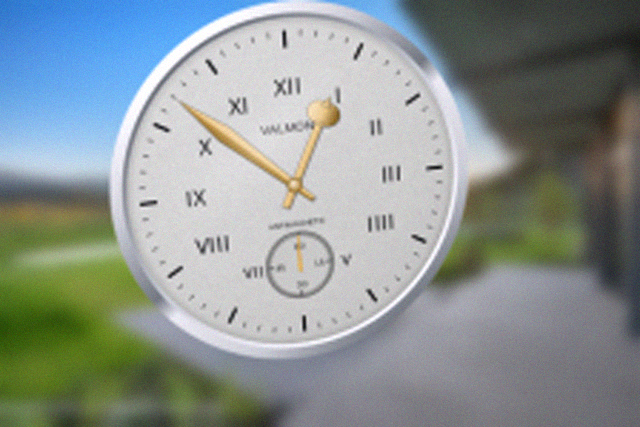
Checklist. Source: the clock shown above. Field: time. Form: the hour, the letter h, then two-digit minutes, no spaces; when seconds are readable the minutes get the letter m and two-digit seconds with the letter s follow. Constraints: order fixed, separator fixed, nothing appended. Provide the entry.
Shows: 12h52
